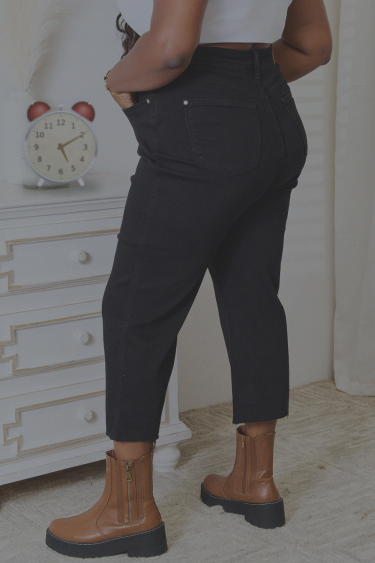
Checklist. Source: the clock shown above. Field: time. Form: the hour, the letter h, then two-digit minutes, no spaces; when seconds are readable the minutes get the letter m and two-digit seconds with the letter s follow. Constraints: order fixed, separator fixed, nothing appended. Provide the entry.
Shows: 5h10
